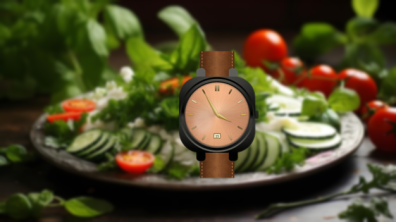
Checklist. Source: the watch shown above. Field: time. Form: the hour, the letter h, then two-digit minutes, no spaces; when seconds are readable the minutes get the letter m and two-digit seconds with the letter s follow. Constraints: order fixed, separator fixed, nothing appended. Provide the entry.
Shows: 3h55
